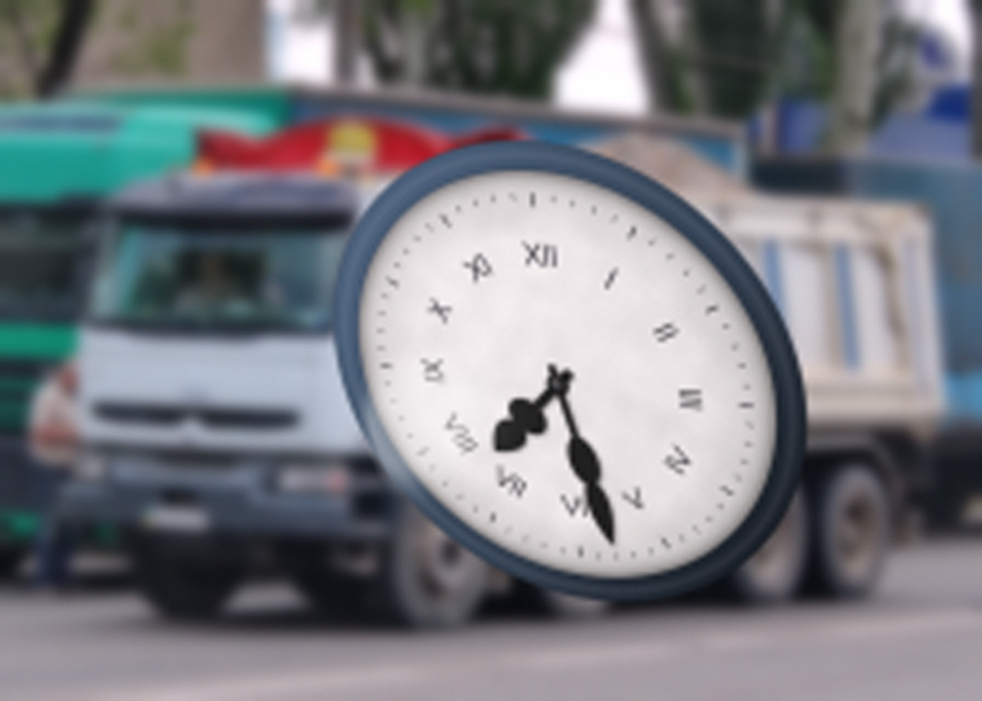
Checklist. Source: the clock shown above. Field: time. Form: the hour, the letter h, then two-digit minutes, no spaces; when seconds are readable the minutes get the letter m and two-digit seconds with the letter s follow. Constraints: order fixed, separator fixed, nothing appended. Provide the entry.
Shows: 7h28
